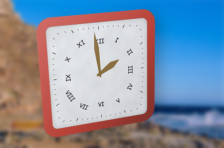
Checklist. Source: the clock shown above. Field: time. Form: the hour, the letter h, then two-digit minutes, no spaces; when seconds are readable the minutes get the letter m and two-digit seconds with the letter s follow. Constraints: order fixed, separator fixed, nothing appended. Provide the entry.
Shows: 1h59
